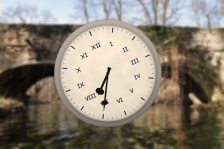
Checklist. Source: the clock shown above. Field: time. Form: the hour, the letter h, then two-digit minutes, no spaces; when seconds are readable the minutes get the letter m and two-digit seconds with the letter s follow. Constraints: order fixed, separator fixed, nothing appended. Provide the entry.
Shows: 7h35
